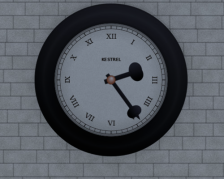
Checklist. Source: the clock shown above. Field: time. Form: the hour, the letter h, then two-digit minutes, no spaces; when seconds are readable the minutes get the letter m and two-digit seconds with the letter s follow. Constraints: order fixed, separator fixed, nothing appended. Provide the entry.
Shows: 2h24
